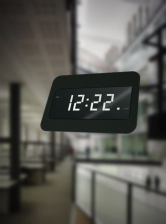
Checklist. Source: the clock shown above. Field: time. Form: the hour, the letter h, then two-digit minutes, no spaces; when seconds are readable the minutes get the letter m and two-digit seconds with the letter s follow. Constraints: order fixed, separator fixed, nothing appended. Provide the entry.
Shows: 12h22
